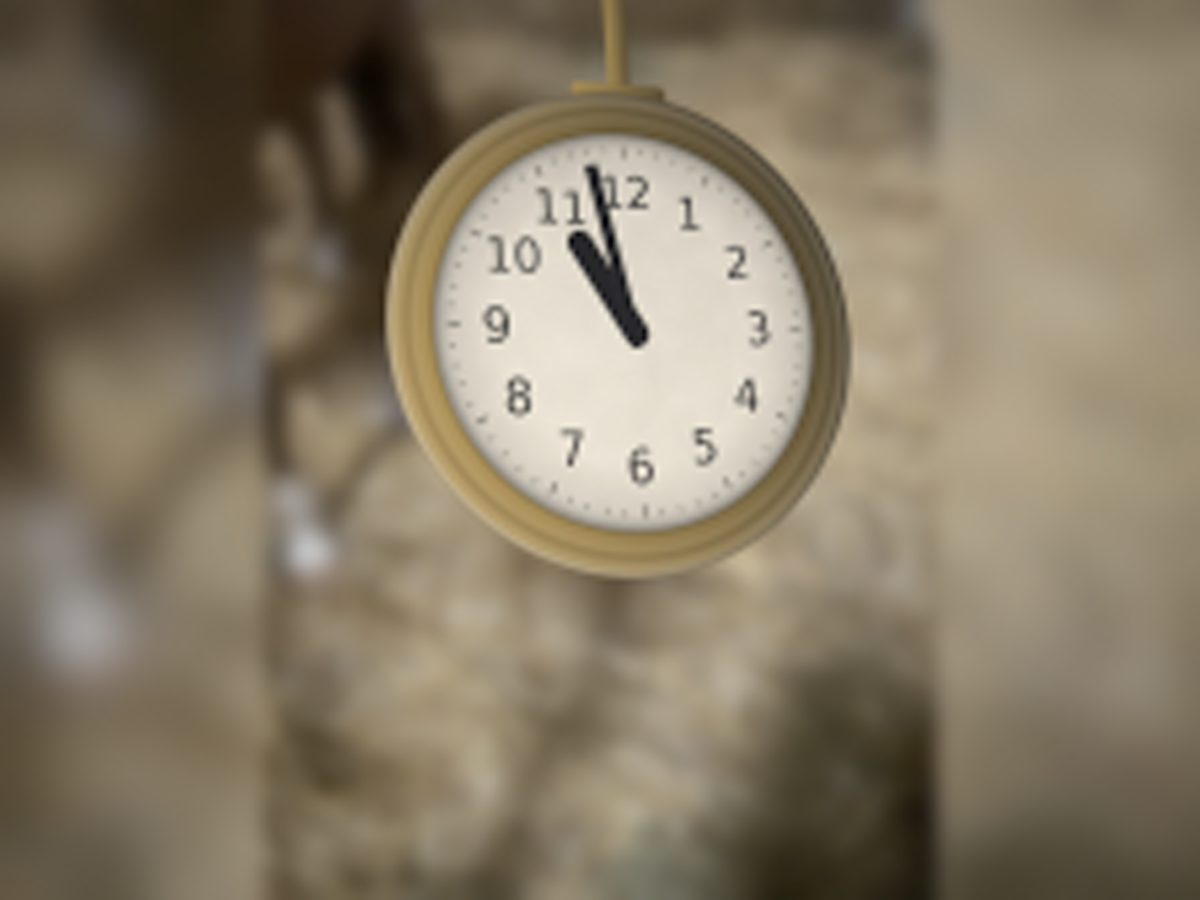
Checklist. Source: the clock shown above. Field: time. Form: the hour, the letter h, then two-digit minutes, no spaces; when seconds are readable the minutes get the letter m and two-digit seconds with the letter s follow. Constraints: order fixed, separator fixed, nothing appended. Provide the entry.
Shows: 10h58
